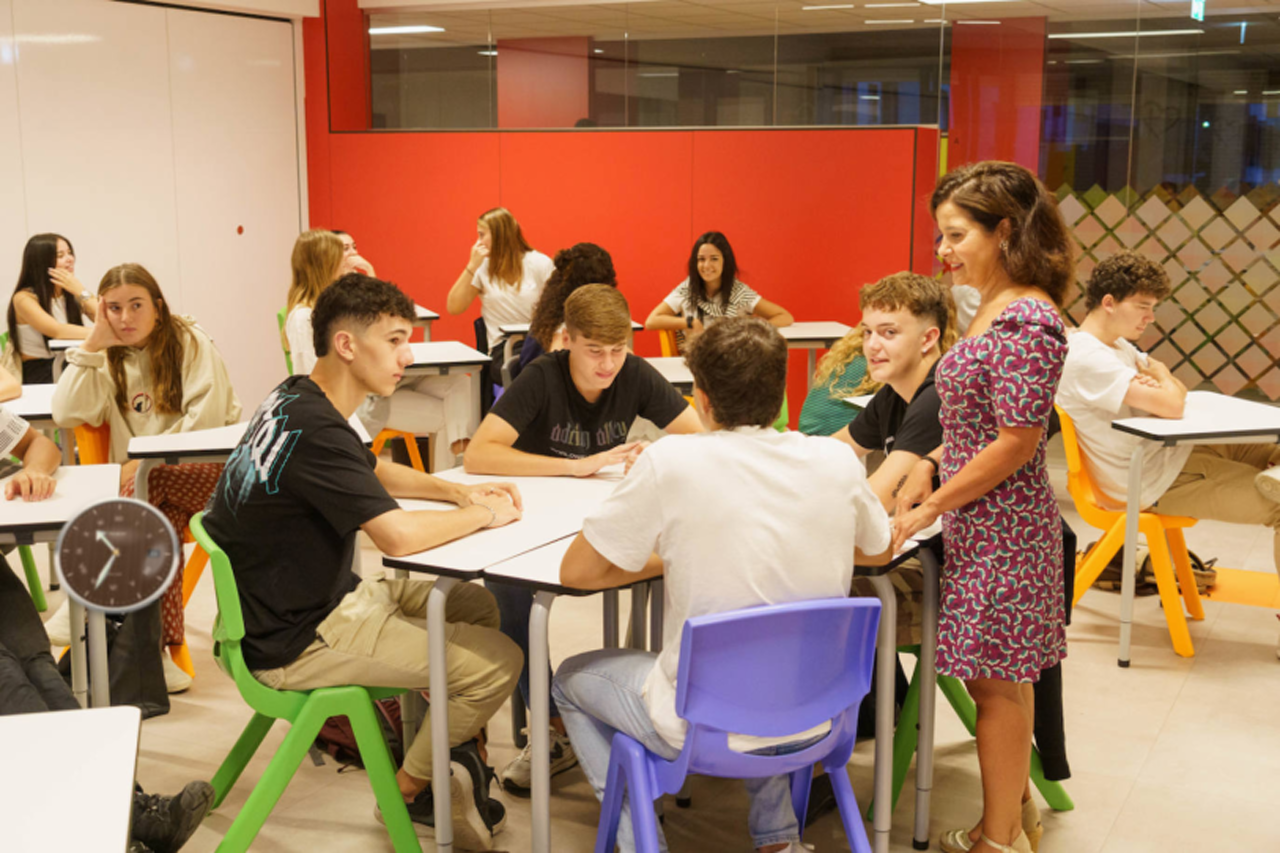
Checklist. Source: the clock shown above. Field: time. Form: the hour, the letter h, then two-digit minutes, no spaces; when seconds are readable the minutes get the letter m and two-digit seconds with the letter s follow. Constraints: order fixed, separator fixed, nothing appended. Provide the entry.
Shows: 10h34
